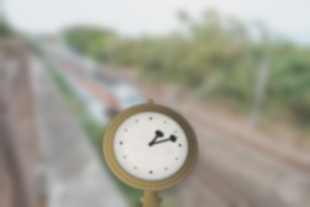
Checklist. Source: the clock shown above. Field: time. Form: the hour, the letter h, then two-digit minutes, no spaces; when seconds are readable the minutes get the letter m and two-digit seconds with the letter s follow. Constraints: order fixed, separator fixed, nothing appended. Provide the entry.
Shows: 1h12
